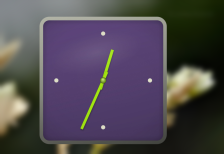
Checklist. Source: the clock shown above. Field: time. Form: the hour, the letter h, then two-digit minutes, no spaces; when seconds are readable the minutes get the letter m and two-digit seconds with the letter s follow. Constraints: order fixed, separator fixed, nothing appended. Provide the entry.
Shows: 12h34
